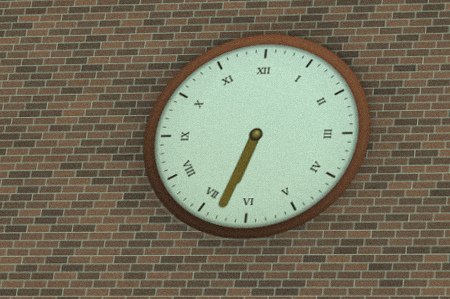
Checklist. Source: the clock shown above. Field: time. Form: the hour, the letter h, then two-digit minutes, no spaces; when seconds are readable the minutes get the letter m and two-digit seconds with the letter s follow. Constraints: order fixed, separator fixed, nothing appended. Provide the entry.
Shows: 6h33
